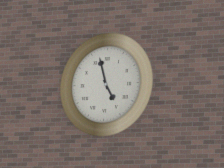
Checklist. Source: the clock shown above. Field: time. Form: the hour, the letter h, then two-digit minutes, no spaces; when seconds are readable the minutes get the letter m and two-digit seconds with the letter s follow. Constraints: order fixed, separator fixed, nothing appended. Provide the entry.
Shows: 4h57
